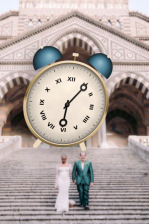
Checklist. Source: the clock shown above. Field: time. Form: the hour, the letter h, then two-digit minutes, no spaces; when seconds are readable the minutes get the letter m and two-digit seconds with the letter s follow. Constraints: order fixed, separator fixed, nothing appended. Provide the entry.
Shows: 6h06
